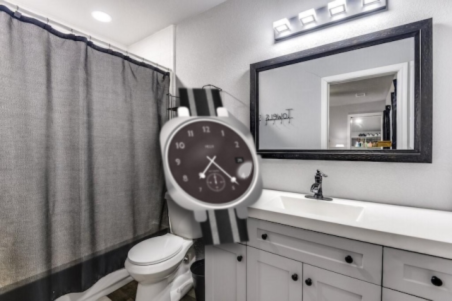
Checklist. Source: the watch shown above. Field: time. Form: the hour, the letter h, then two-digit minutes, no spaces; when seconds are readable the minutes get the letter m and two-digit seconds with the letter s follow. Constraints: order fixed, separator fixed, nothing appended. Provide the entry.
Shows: 7h23
